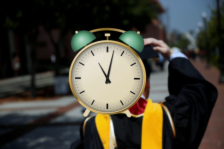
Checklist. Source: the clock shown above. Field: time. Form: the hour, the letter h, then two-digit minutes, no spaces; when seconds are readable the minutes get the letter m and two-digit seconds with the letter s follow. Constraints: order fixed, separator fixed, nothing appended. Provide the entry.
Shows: 11h02
